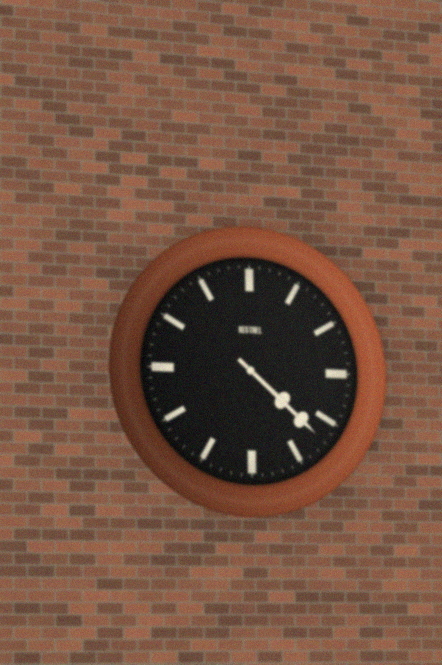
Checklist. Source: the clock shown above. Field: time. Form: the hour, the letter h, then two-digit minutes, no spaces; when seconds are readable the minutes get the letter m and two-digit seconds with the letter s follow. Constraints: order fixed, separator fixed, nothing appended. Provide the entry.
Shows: 4h22
